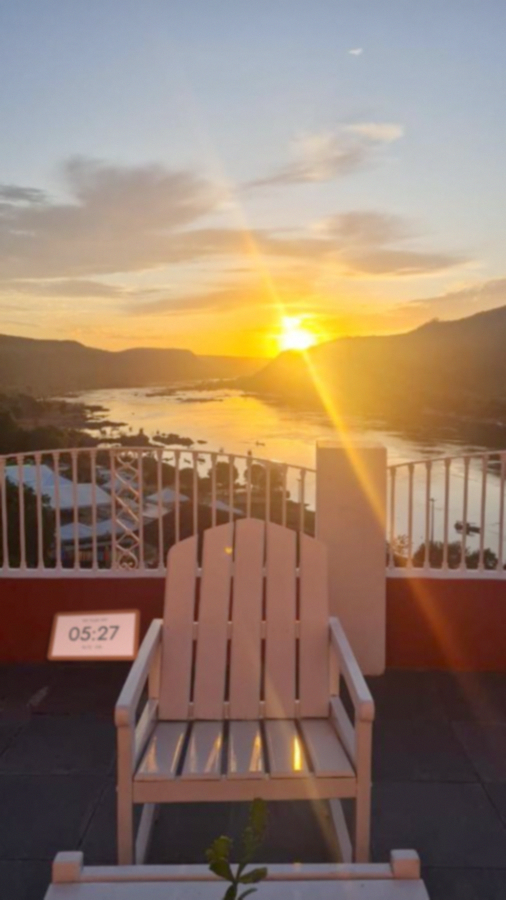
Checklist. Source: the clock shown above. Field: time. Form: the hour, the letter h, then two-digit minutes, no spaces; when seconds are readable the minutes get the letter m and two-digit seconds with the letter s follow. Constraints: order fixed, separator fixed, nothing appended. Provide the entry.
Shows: 5h27
